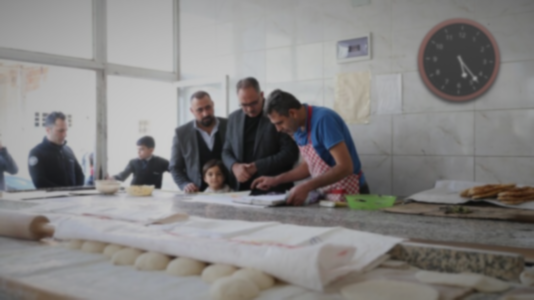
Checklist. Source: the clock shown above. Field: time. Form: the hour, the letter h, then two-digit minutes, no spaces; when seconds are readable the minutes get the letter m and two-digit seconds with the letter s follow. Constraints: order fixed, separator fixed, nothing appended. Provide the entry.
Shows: 5h23
